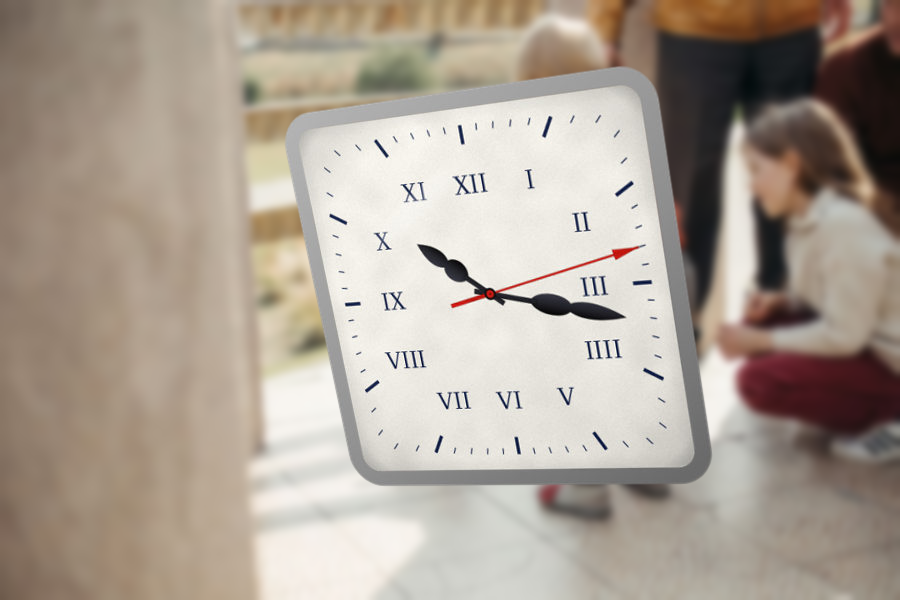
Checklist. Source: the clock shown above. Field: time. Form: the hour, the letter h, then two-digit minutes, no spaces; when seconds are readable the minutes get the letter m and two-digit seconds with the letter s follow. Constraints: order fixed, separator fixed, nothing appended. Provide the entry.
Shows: 10h17m13s
